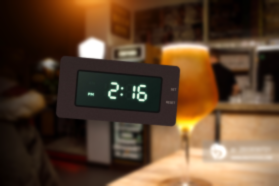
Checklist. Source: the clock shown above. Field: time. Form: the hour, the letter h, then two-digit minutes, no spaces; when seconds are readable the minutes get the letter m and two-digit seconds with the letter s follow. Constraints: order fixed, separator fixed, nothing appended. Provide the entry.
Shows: 2h16
